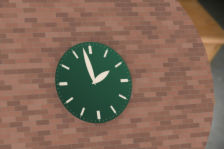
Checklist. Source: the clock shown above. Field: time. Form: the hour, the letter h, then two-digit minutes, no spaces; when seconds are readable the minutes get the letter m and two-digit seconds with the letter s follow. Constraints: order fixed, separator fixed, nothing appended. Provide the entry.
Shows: 1h58
